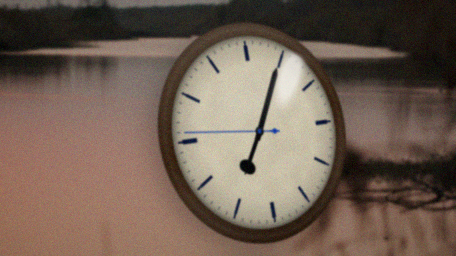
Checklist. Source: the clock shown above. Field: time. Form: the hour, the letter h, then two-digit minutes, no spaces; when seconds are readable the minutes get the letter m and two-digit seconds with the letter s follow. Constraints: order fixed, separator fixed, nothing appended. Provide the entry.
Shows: 7h04m46s
